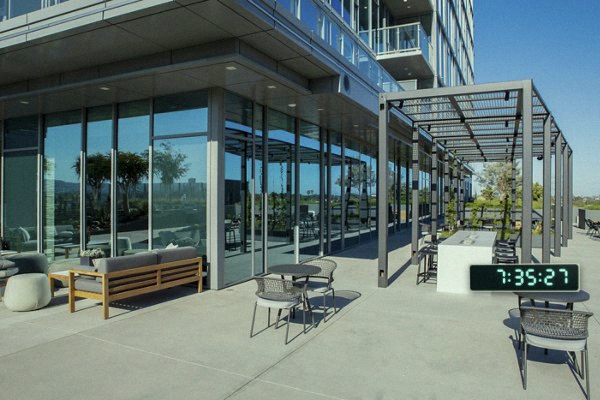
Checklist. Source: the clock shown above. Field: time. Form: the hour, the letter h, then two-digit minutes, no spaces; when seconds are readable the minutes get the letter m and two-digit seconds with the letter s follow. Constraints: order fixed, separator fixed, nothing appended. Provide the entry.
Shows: 7h35m27s
